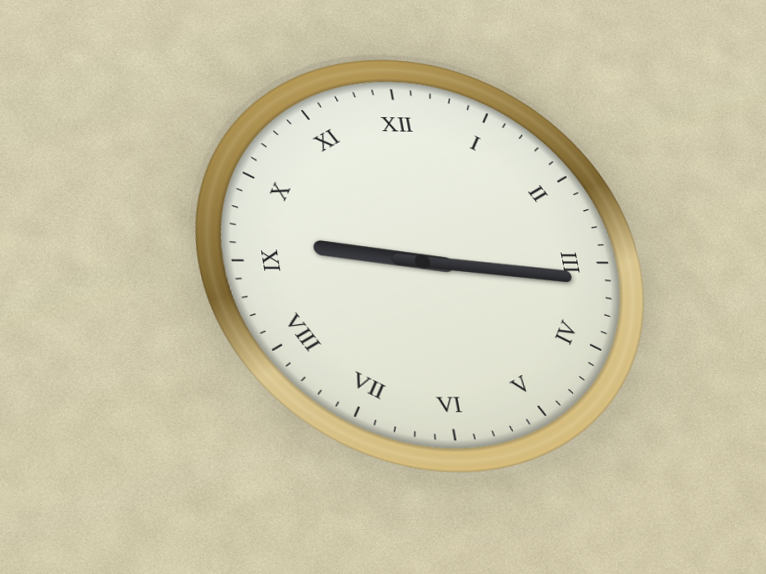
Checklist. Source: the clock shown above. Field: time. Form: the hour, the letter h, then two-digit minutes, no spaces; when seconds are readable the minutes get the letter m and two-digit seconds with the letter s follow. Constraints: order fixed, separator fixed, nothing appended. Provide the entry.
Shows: 9h16
